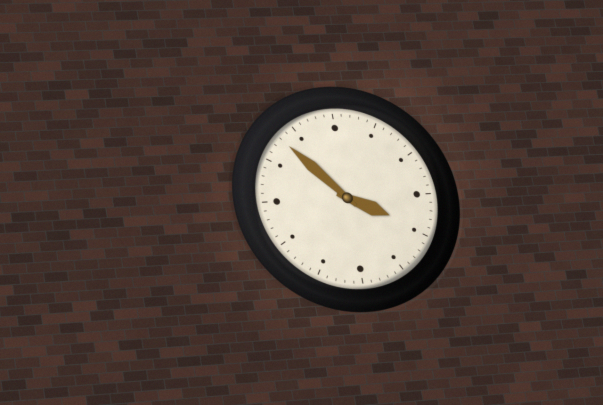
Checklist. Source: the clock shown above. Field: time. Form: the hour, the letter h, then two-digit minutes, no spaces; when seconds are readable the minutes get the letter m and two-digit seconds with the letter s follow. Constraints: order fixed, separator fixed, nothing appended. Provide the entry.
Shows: 3h53
